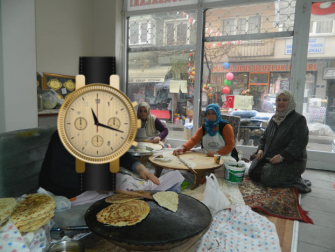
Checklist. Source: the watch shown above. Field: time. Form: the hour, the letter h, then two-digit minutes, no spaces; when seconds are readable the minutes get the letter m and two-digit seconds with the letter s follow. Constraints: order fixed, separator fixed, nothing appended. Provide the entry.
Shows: 11h18
